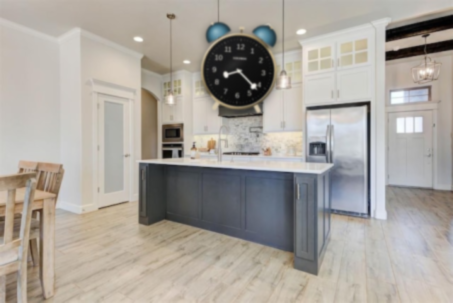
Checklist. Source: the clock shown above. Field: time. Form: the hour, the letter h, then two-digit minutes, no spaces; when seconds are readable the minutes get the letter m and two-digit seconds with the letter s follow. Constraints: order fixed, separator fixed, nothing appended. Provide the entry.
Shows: 8h22
